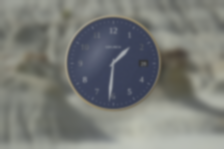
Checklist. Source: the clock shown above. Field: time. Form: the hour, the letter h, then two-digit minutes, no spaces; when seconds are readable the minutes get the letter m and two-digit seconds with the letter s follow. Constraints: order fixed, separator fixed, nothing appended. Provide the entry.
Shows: 1h31
